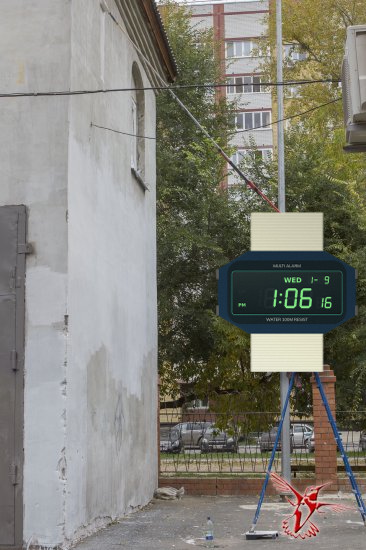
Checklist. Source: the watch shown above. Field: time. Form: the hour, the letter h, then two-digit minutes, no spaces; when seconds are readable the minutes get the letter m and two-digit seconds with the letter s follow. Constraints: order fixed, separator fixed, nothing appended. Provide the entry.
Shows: 1h06m16s
